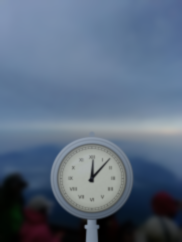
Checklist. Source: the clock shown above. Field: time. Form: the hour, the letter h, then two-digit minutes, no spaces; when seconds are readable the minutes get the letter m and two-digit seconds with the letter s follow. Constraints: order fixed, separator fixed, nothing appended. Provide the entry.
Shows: 12h07
